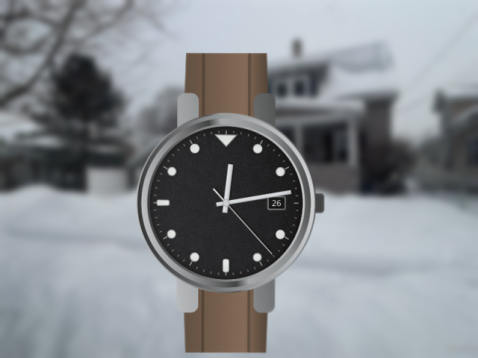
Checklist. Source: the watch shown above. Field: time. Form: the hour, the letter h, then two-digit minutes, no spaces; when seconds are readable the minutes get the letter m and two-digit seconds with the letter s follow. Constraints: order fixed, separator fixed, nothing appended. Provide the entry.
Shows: 12h13m23s
